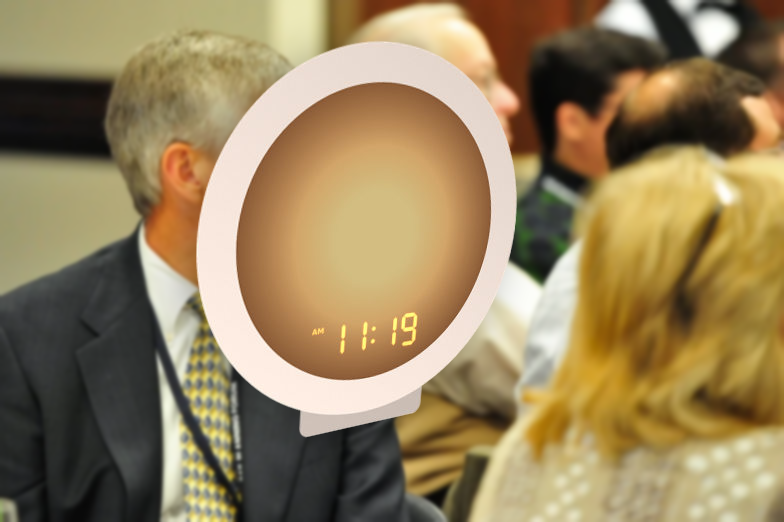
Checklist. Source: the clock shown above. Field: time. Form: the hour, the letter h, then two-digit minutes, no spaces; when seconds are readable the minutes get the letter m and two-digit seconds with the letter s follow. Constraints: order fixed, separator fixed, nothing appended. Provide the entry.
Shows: 11h19
